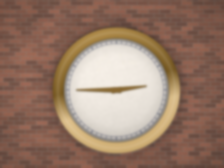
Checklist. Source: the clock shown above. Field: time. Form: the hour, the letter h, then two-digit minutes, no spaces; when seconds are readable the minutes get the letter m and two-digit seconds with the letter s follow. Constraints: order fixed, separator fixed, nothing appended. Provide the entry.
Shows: 2h45
